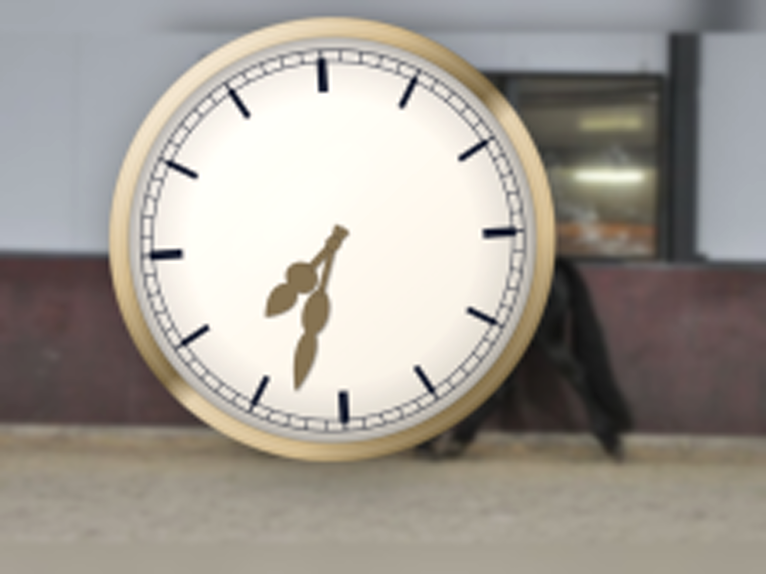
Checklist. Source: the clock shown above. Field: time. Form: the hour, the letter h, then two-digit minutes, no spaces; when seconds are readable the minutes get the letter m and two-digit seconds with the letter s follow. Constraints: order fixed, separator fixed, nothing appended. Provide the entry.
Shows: 7h33
